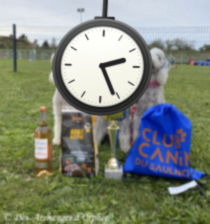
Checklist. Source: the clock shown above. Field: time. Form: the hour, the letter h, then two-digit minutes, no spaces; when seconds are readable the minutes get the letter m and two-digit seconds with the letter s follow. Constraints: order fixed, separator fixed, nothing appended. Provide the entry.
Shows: 2h26
